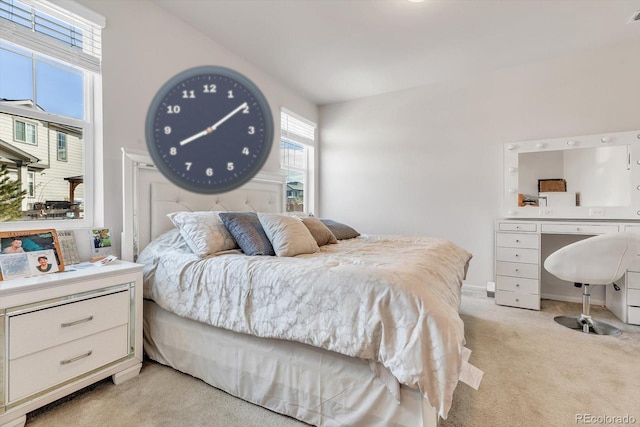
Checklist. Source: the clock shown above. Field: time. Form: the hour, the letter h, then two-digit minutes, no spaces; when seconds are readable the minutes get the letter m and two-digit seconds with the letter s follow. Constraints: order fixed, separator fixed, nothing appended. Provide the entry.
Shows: 8h09
